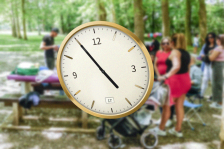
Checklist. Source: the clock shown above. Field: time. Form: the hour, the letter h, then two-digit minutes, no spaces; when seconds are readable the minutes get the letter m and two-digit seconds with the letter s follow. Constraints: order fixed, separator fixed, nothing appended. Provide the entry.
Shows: 4h55
